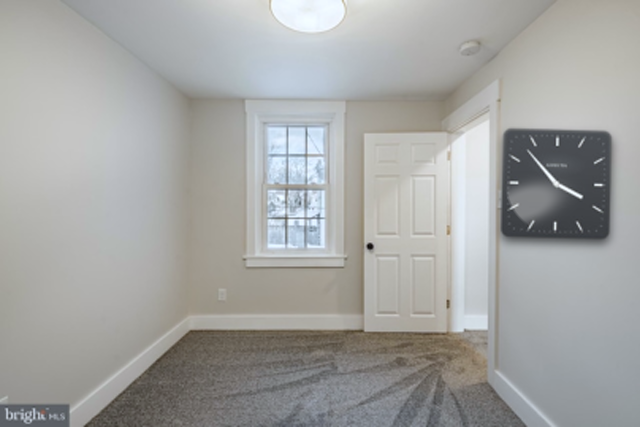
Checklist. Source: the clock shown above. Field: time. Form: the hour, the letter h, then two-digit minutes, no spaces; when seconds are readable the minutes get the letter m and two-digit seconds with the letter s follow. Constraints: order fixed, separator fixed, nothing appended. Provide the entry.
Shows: 3h53
